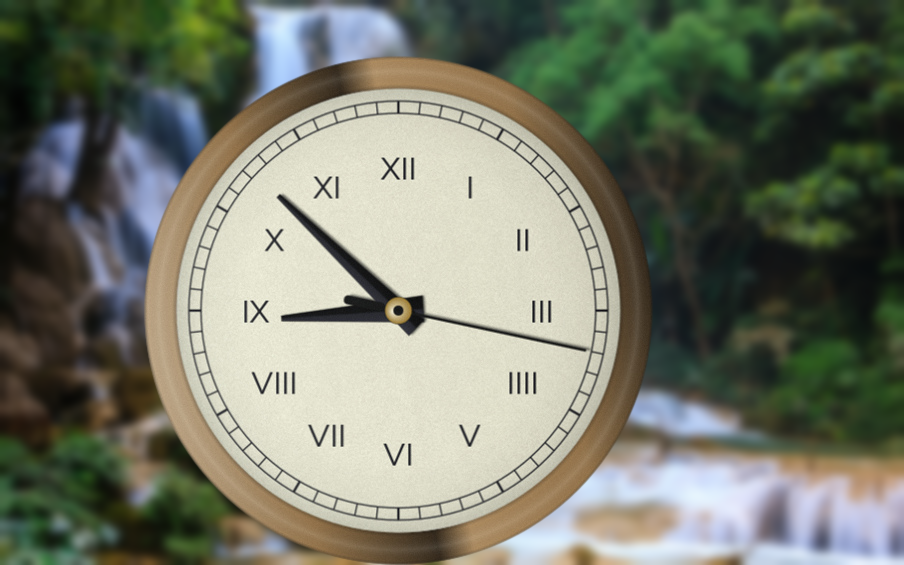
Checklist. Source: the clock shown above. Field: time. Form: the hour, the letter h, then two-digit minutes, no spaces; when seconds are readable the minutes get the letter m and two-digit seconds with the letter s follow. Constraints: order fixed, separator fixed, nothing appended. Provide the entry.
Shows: 8h52m17s
